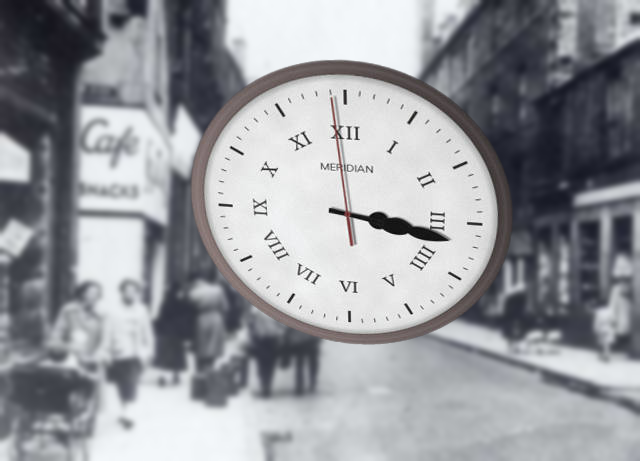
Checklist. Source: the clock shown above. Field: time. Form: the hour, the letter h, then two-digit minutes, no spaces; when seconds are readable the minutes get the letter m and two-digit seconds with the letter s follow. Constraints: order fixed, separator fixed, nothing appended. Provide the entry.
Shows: 3h16m59s
